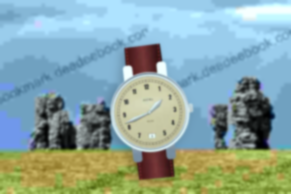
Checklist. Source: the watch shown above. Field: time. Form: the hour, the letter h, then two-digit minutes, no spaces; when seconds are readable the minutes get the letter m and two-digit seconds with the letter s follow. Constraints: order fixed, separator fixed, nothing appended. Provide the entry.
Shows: 1h42
